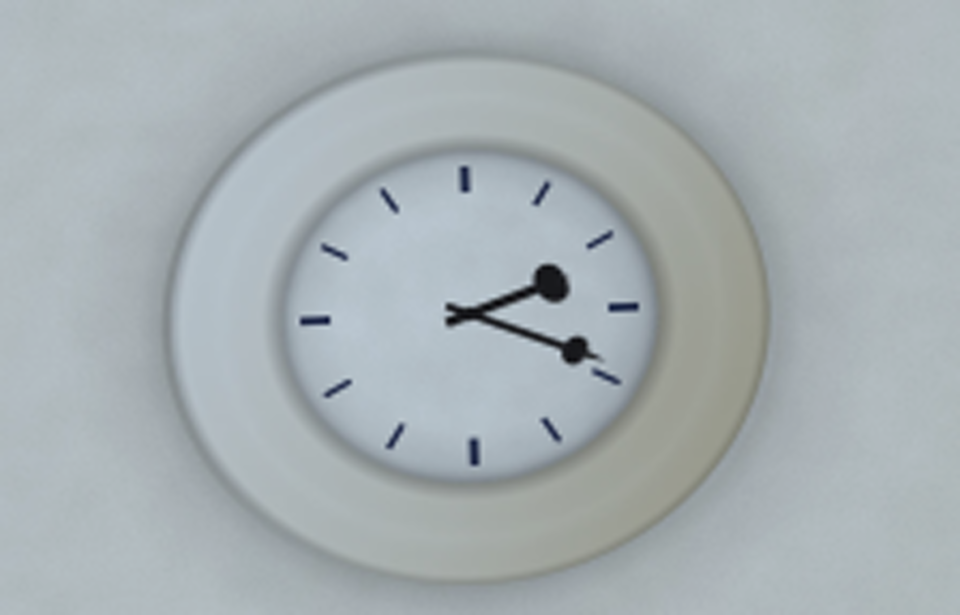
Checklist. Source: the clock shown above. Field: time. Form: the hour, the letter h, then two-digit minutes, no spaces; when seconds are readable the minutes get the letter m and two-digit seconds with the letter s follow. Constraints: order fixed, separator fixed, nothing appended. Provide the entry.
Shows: 2h19
